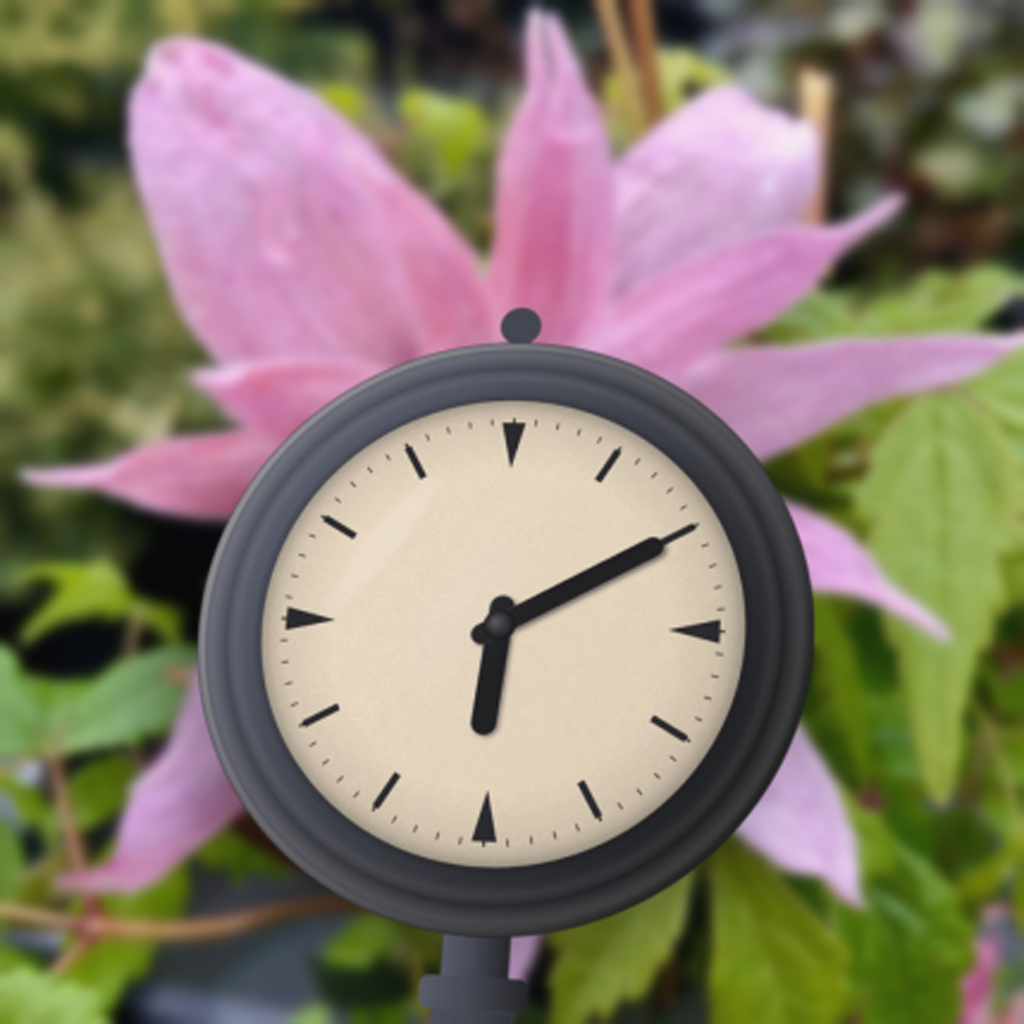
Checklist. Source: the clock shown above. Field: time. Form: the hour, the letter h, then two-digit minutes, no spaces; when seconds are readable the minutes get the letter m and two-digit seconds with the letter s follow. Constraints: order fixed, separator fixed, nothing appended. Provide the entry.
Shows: 6h10
